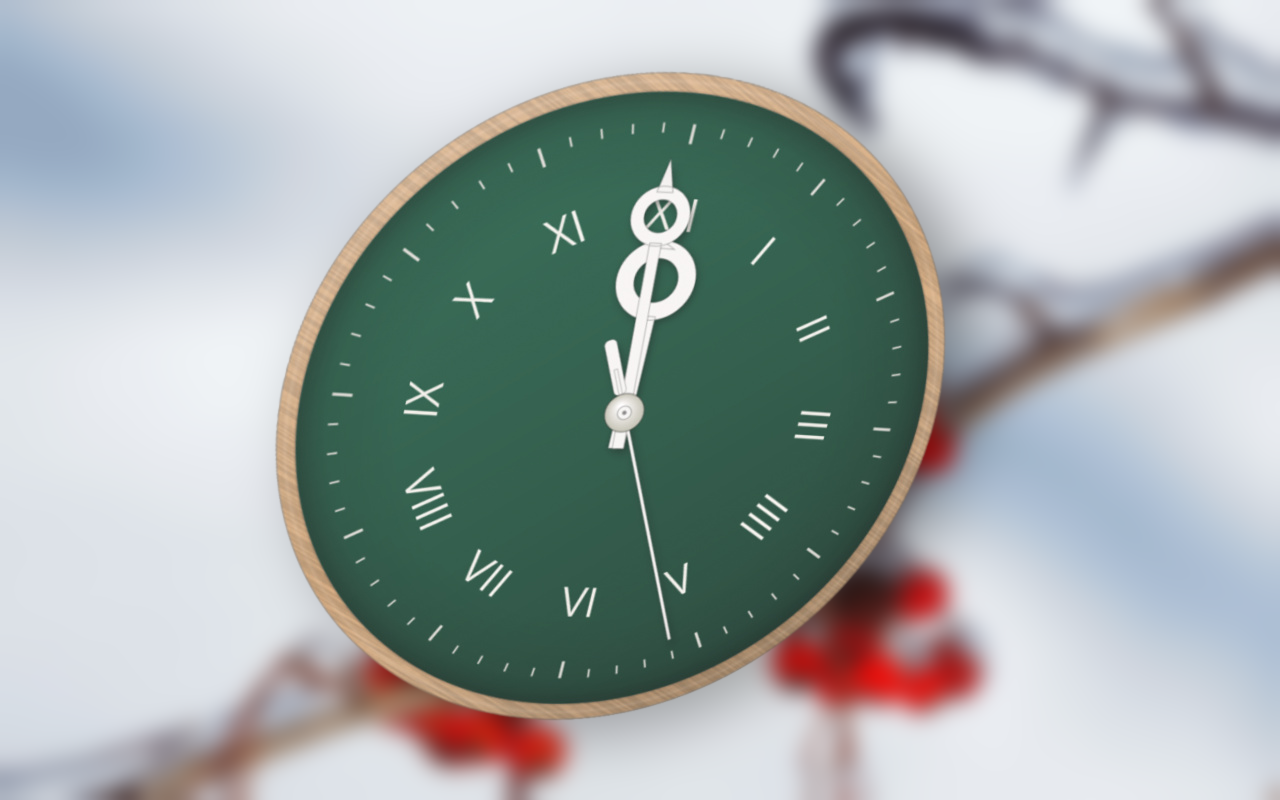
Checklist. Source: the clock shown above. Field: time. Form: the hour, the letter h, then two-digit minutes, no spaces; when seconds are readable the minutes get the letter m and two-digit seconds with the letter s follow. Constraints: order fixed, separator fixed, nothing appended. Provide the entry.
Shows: 11h59m26s
